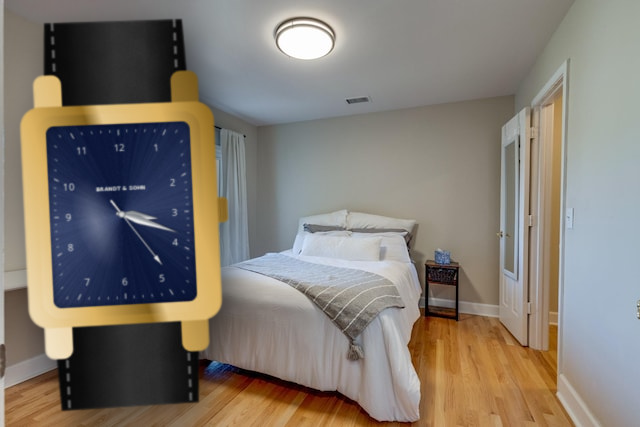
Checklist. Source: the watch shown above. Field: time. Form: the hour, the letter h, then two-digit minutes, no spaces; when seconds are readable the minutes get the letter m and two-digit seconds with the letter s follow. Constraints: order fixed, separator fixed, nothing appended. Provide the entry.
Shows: 3h18m24s
